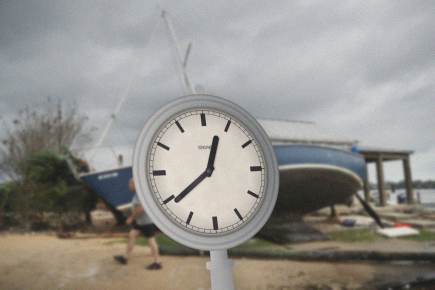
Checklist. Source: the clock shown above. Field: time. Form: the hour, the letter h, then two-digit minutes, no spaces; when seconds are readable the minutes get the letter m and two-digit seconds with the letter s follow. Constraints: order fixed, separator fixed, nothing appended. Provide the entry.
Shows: 12h39
